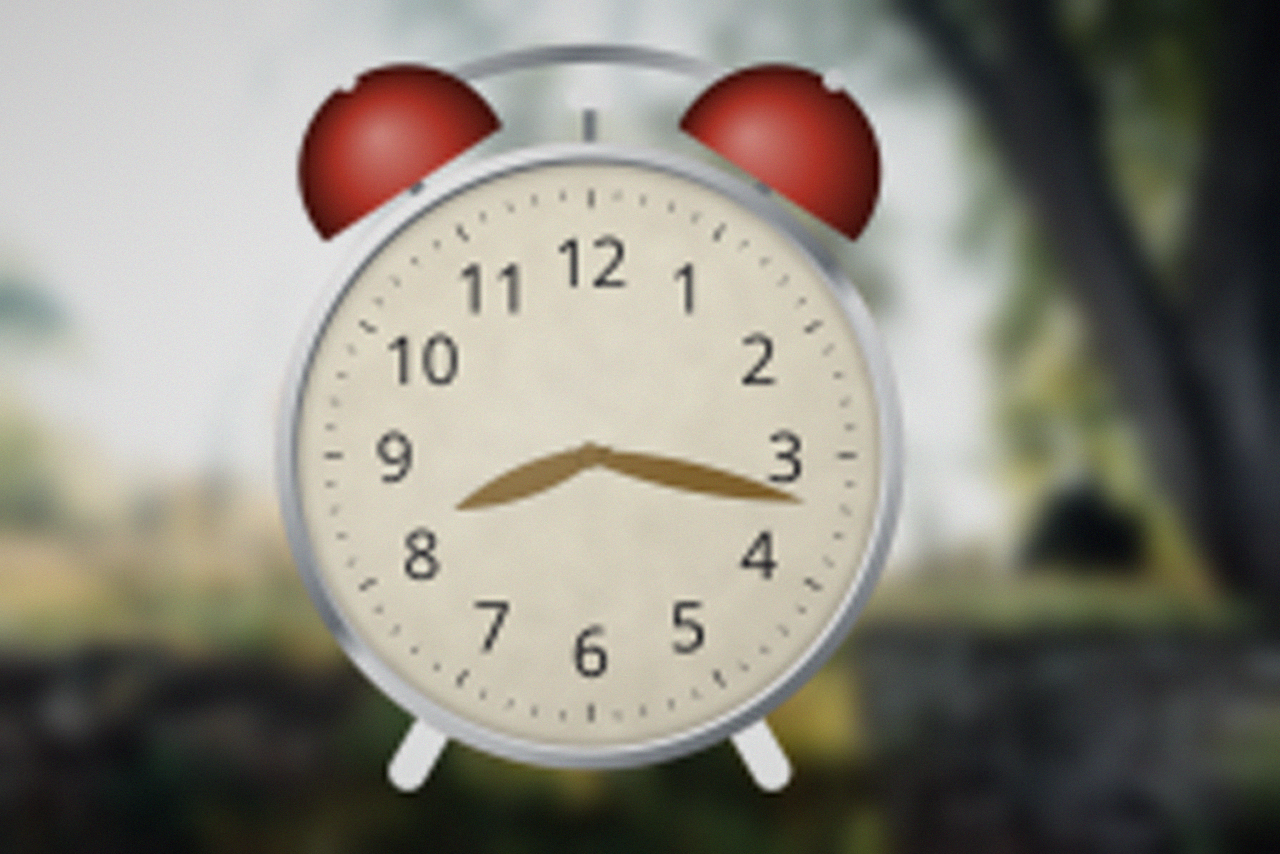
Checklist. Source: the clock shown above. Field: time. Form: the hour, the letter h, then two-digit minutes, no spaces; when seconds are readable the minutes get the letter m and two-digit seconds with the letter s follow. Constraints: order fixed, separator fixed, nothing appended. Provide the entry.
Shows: 8h17
